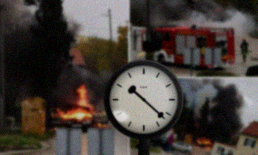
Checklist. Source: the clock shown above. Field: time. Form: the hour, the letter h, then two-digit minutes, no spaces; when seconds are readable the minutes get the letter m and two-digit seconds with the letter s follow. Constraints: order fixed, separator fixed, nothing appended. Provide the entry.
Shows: 10h22
